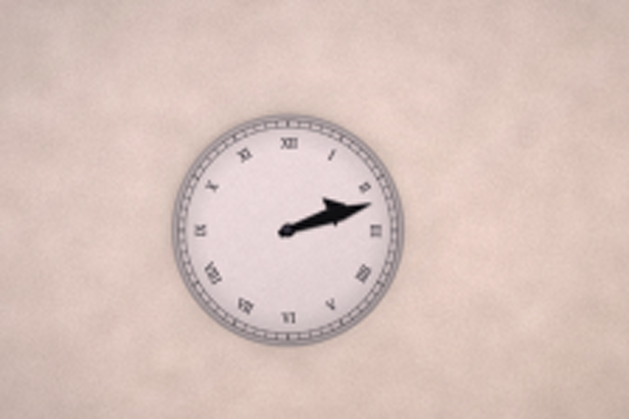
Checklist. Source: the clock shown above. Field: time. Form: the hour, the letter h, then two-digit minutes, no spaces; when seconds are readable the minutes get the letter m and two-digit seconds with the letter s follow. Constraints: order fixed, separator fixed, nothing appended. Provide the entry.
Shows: 2h12
